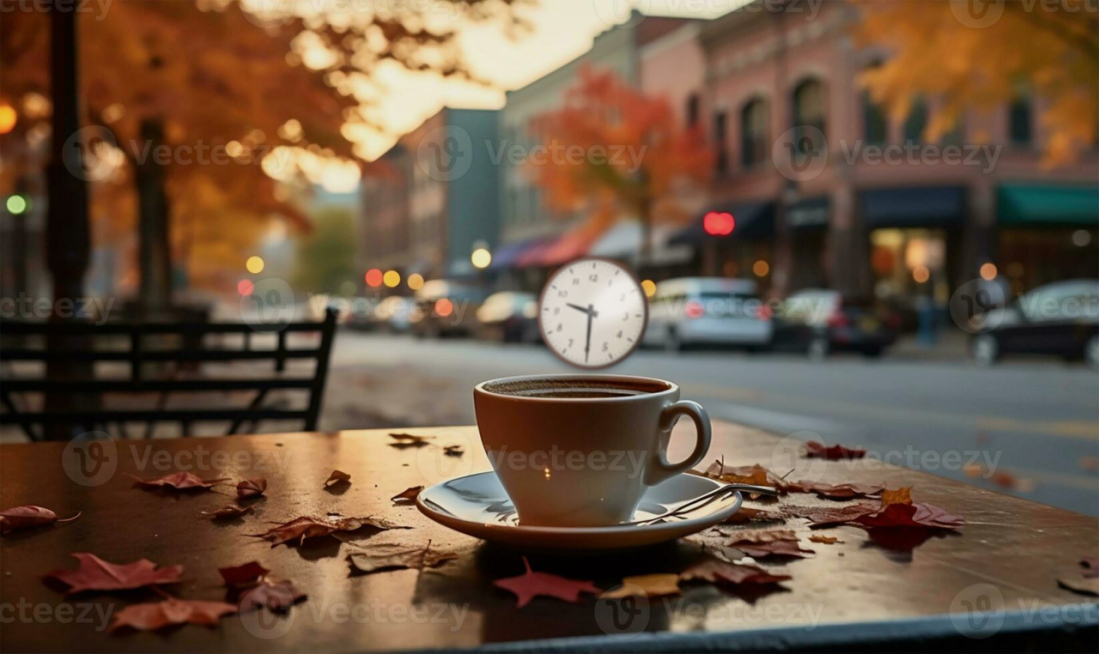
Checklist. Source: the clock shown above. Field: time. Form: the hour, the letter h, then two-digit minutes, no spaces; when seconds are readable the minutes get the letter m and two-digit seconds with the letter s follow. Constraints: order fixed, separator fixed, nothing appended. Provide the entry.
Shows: 9h30
